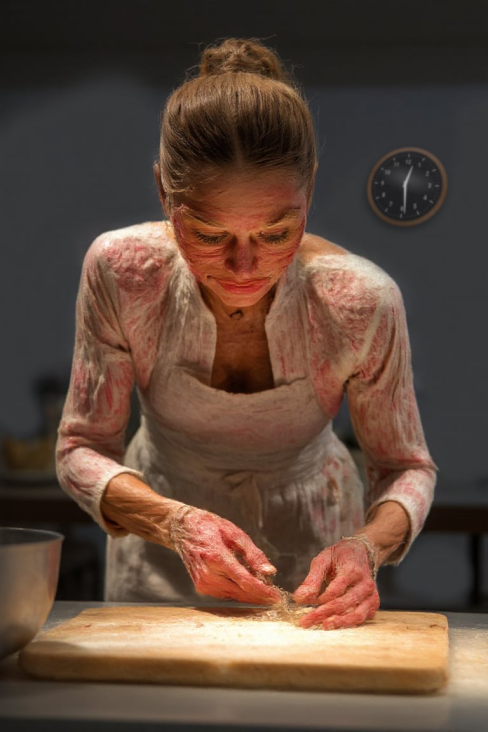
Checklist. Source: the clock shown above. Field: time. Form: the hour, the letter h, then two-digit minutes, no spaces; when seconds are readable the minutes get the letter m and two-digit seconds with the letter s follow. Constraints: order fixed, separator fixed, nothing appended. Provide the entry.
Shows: 12h29
